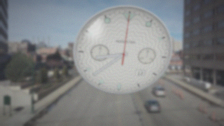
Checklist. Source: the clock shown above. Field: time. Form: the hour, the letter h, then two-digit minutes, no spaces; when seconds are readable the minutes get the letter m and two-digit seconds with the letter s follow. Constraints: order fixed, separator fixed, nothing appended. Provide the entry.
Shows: 8h38
